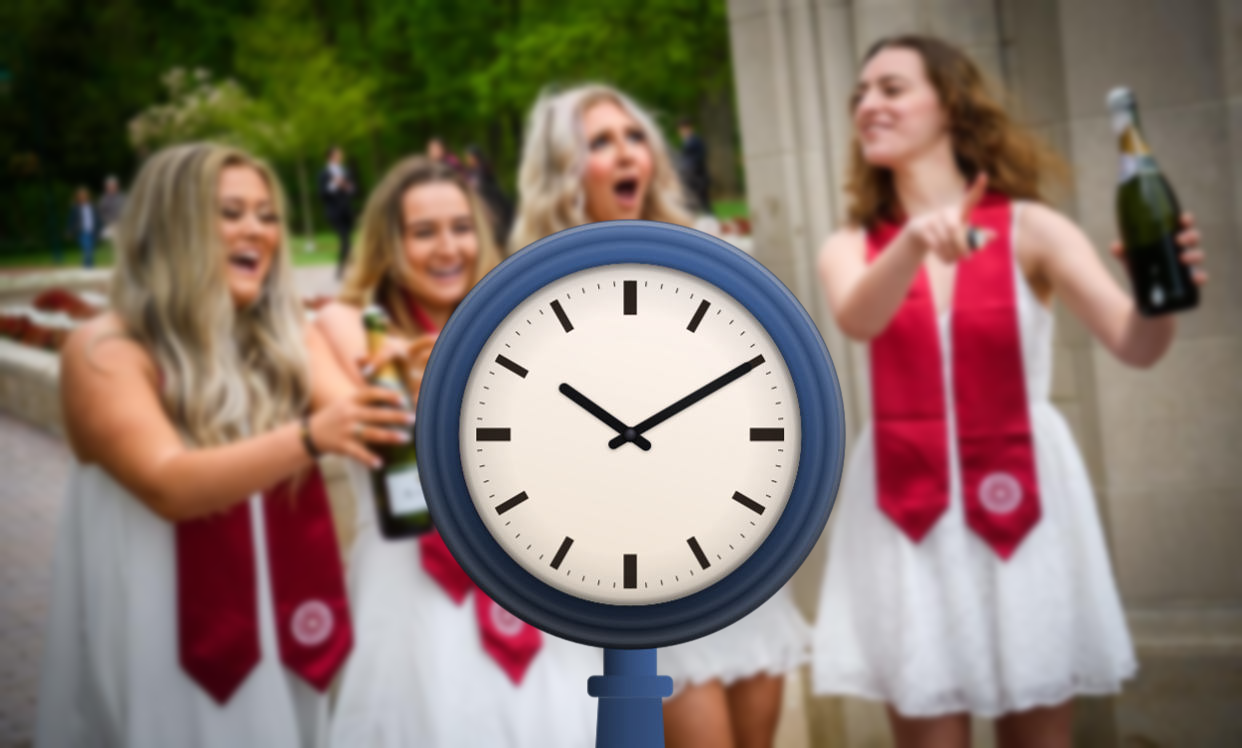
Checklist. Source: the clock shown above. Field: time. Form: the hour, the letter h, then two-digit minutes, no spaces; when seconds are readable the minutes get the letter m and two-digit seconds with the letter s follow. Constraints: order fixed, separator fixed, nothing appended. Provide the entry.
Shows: 10h10
